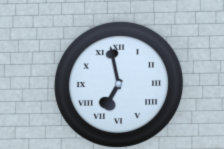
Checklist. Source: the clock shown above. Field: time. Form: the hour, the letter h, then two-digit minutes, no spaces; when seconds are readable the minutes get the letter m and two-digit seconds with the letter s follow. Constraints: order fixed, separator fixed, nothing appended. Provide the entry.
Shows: 6h58
